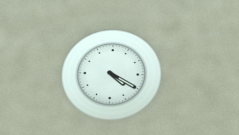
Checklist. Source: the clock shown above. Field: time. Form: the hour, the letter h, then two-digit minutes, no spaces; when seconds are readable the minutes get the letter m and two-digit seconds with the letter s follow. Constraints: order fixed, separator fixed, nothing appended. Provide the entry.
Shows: 4h20
